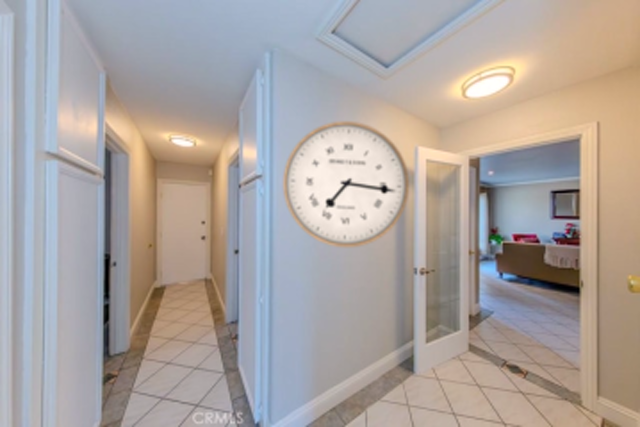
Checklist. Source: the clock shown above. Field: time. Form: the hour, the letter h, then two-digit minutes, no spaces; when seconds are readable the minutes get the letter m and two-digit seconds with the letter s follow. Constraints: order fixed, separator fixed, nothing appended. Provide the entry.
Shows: 7h16
